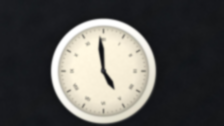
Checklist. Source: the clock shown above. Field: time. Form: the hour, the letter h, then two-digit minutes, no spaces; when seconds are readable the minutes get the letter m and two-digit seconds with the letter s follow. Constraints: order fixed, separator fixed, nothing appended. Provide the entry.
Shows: 4h59
